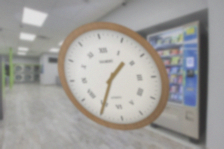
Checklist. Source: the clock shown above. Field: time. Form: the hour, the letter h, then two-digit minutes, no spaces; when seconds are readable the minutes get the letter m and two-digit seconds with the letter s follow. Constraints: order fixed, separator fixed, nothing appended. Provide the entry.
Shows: 1h35
